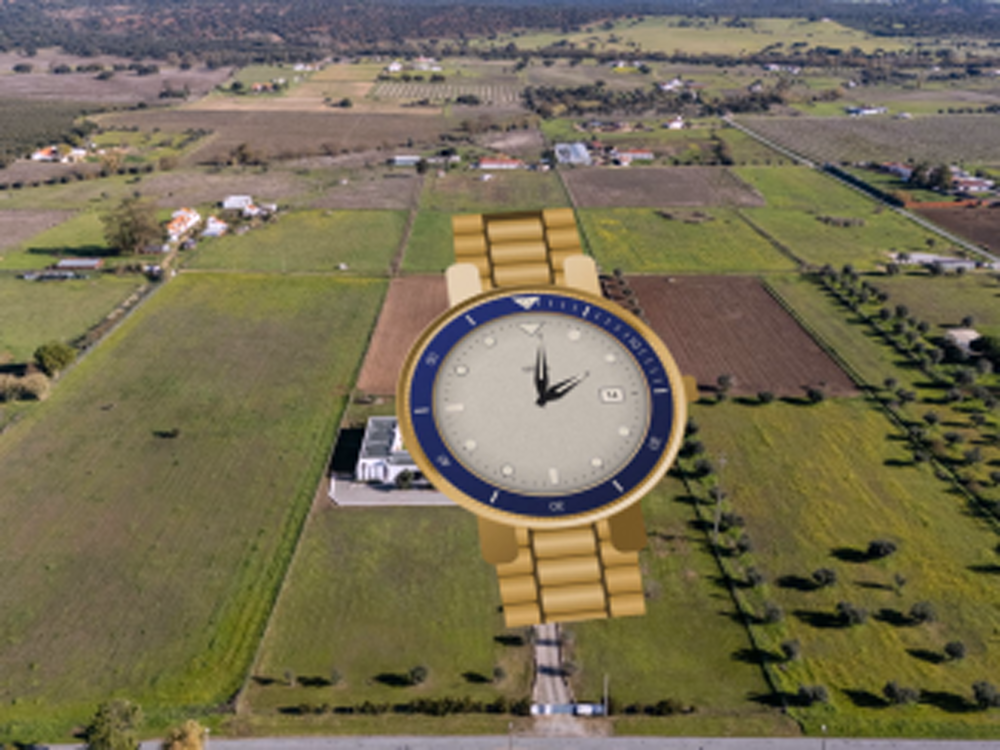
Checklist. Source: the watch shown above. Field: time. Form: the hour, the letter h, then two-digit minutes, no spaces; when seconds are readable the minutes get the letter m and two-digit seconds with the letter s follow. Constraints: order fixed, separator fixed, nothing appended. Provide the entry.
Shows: 2h01
